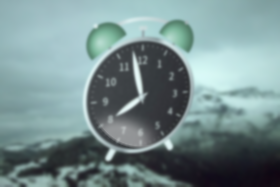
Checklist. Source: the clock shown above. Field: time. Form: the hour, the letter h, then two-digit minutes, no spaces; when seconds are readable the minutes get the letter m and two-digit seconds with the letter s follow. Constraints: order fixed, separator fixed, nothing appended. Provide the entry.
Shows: 7h58
